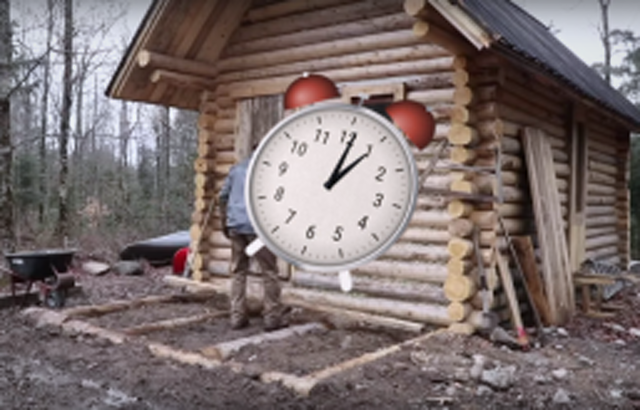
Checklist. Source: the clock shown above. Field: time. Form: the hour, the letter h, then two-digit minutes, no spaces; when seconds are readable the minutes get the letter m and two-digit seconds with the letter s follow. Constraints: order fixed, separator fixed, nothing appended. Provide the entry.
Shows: 1h01
